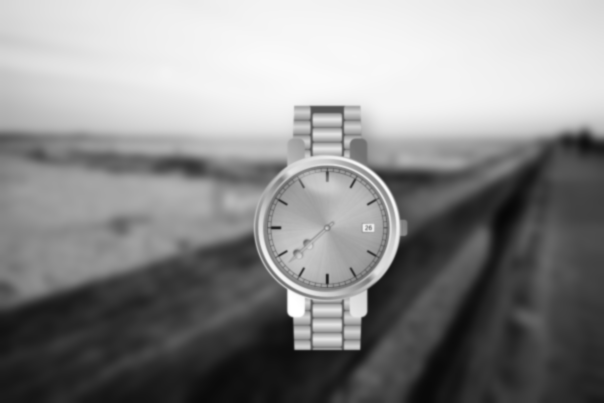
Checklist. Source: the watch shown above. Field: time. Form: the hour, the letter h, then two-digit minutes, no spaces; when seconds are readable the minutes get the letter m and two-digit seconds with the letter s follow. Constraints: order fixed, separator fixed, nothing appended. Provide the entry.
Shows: 7h38
